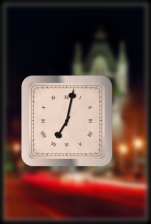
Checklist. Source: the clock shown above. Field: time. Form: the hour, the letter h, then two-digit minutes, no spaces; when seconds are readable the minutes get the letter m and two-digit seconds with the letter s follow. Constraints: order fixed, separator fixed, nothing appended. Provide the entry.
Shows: 7h02
